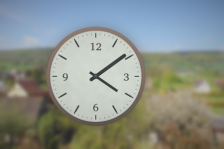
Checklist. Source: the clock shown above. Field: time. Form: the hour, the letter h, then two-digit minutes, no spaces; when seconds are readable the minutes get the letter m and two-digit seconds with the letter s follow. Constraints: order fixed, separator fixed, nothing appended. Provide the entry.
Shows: 4h09
